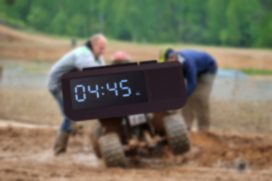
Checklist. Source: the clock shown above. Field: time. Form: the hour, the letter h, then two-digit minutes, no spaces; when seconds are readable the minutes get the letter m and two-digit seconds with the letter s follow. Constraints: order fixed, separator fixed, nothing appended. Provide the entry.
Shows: 4h45
